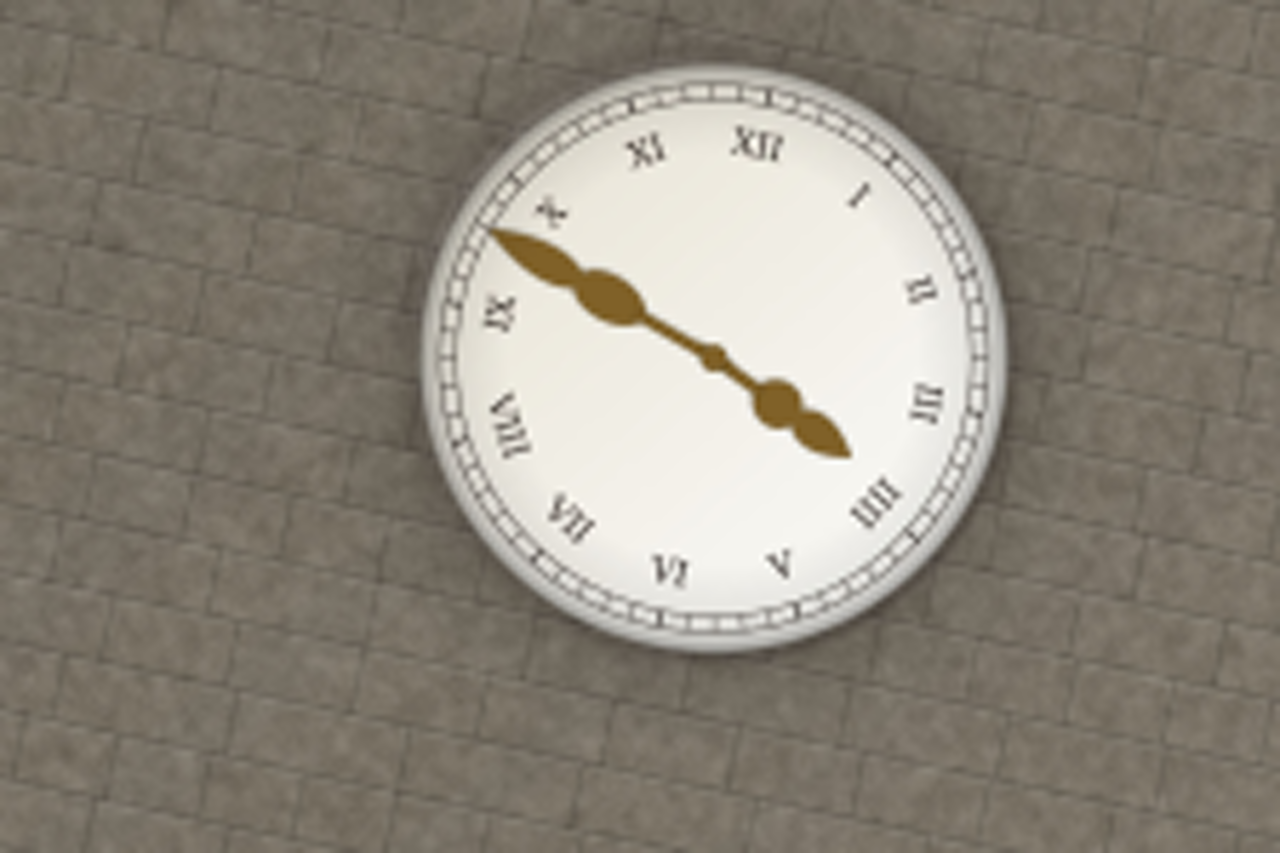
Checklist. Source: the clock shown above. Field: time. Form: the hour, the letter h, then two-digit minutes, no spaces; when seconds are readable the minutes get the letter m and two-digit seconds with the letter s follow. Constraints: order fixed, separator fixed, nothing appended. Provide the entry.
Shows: 3h48
